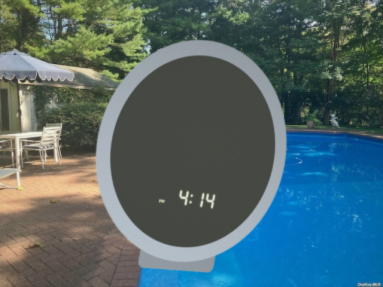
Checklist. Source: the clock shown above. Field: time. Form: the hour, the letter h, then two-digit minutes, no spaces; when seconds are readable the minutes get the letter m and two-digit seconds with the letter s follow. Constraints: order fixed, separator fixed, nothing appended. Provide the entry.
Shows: 4h14
